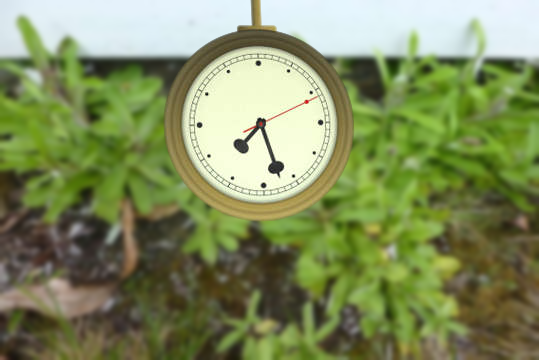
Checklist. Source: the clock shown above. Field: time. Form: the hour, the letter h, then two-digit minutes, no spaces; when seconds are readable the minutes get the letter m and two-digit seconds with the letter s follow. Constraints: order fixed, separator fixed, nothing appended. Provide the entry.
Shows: 7h27m11s
